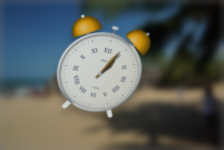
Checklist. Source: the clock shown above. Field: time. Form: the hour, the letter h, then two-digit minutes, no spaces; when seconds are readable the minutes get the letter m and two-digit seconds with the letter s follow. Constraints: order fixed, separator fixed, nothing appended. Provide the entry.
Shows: 1h04
